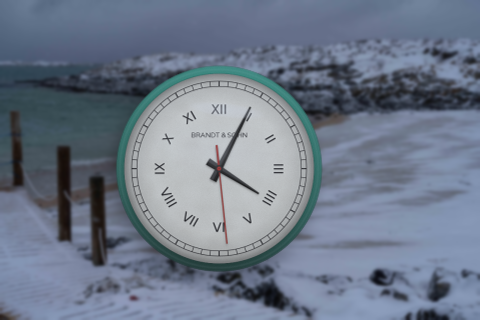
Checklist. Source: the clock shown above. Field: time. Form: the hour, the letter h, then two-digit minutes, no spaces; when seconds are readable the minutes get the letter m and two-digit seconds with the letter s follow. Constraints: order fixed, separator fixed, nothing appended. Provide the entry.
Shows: 4h04m29s
